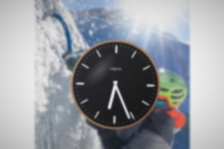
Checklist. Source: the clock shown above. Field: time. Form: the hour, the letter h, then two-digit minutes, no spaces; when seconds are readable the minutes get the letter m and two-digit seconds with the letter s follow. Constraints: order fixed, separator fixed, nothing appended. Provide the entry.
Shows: 6h26
